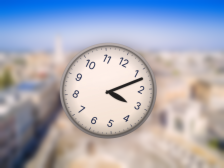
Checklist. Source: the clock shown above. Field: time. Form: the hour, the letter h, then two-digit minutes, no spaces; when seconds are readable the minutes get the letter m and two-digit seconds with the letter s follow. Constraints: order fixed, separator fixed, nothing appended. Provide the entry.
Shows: 3h07
